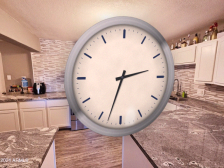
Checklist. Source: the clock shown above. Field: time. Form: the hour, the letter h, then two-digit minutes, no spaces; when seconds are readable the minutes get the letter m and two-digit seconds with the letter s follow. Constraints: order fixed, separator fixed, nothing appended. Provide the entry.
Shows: 2h33
